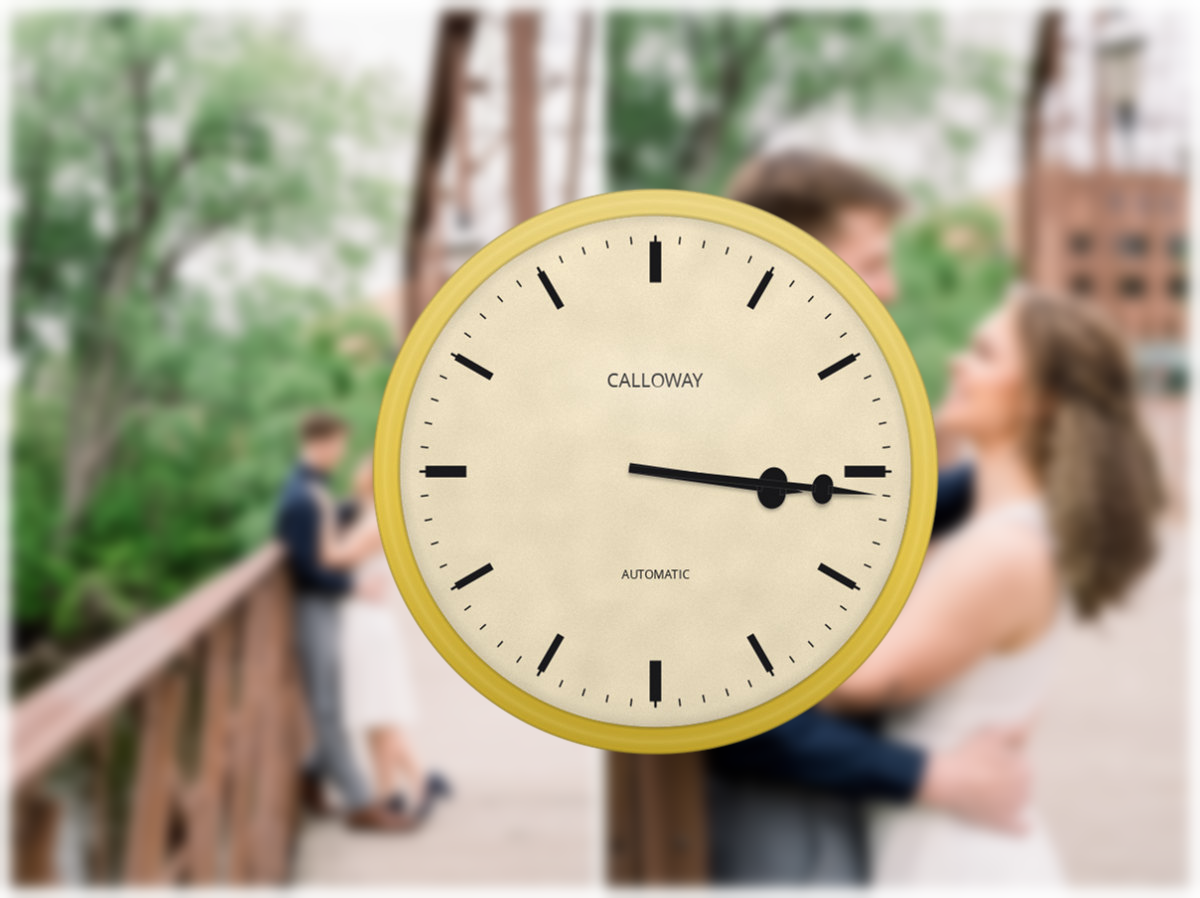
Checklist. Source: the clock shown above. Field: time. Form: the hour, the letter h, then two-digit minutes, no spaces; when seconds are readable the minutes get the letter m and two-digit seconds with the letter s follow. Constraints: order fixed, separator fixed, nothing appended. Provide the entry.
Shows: 3h16
